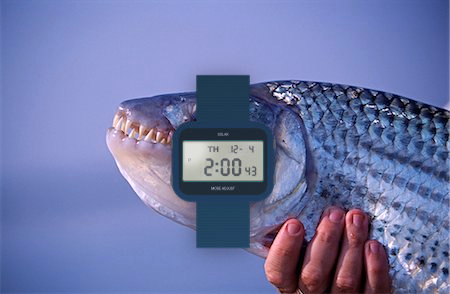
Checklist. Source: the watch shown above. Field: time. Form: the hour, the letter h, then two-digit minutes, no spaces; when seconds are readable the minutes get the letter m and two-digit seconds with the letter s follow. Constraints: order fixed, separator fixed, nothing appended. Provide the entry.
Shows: 2h00m43s
